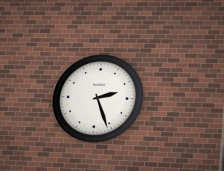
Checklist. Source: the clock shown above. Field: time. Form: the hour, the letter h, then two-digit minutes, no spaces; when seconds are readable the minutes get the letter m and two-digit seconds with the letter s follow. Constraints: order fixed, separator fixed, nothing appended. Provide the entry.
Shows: 2h26
